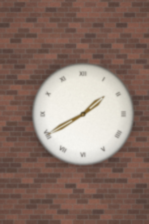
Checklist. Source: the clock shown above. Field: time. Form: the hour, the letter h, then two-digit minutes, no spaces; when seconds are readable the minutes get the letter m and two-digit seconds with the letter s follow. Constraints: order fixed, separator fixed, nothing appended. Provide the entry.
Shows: 1h40
